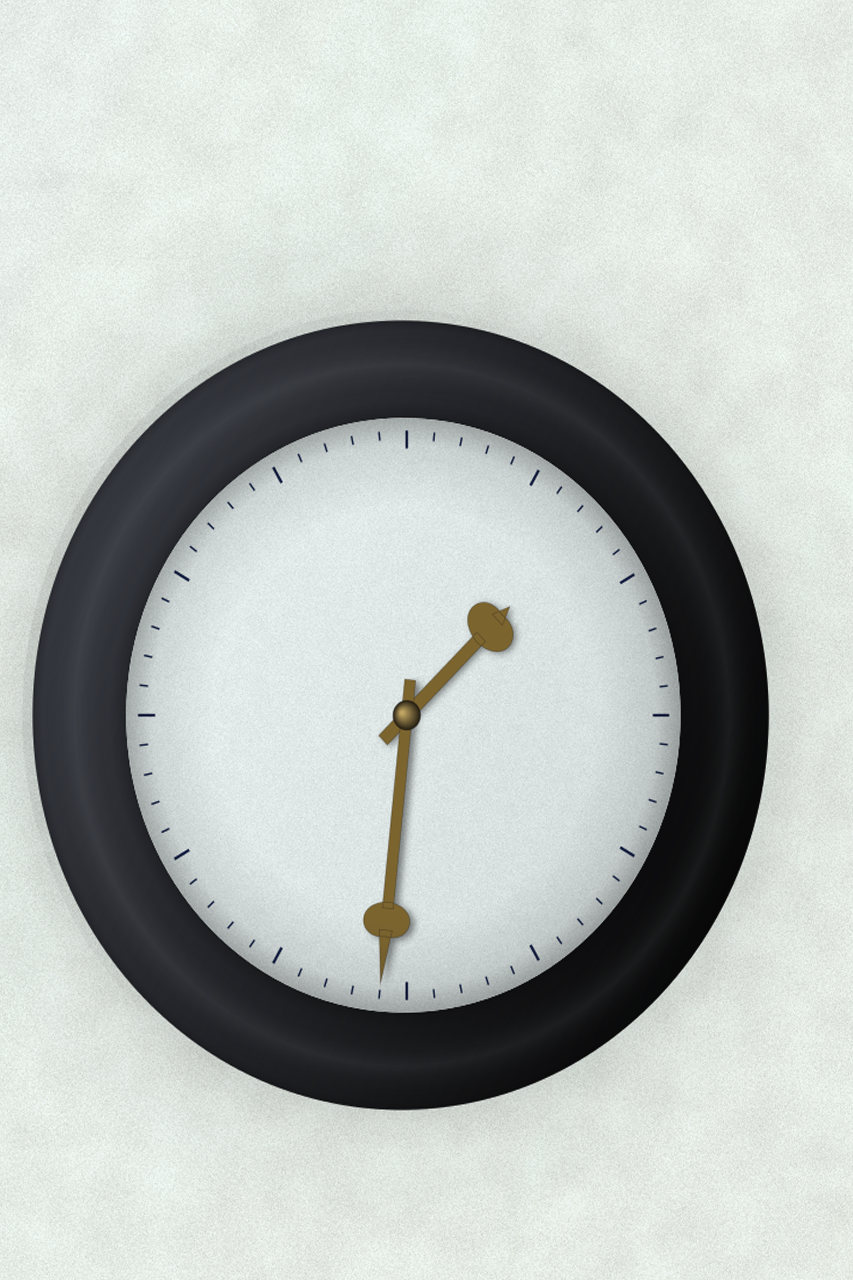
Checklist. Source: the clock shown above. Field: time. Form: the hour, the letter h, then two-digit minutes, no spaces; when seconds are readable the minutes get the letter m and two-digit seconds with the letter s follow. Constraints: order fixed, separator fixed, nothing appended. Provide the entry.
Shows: 1h31
